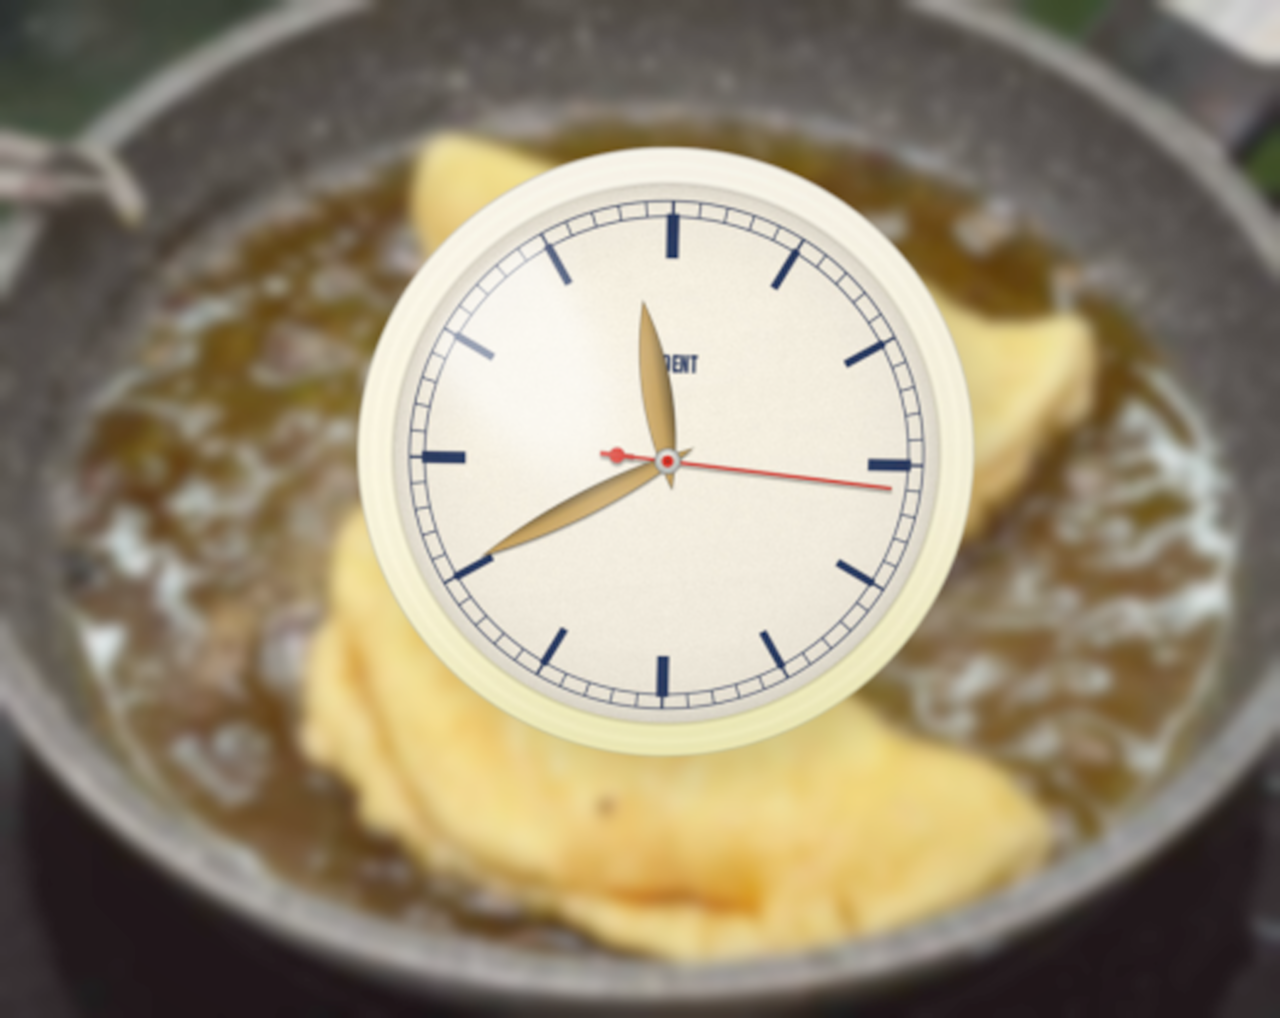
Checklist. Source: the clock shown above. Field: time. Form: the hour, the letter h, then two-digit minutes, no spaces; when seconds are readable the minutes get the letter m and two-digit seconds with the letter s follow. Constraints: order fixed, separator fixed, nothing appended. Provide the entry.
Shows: 11h40m16s
